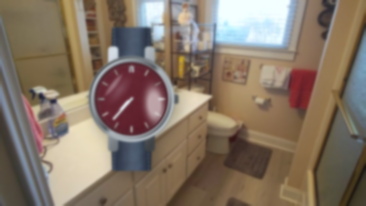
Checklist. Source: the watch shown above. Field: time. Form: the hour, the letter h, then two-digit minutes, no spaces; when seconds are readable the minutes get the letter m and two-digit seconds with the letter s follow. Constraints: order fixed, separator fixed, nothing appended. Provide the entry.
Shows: 7h37
